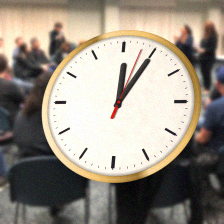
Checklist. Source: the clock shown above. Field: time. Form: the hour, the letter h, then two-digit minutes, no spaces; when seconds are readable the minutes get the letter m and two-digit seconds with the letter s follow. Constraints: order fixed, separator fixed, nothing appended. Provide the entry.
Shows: 12h05m03s
